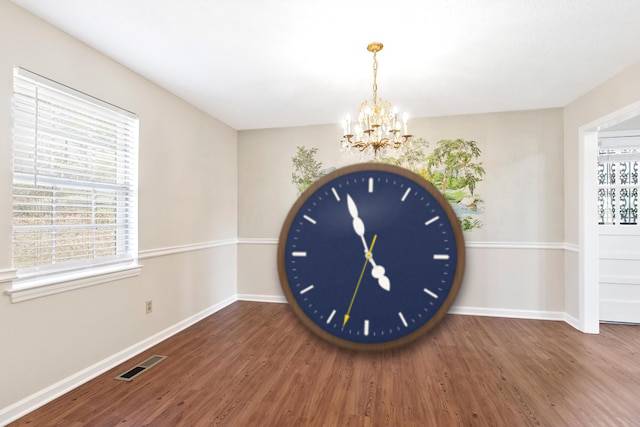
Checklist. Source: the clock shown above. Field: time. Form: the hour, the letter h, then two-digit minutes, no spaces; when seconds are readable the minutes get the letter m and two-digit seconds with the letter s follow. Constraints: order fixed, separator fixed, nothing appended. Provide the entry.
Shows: 4h56m33s
